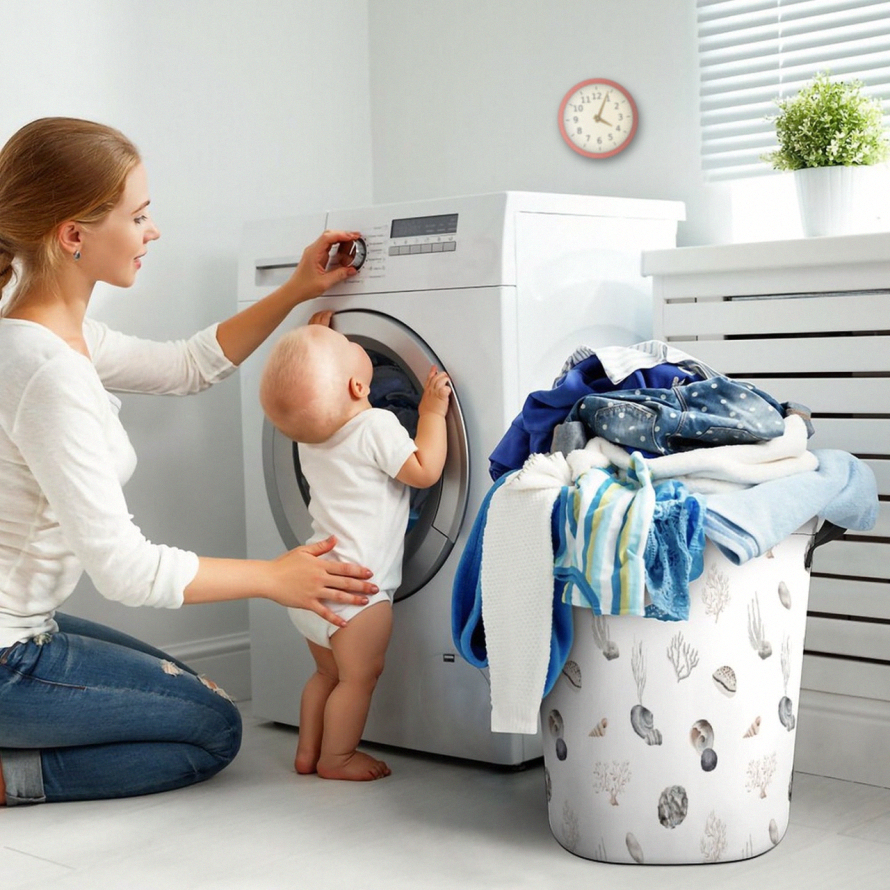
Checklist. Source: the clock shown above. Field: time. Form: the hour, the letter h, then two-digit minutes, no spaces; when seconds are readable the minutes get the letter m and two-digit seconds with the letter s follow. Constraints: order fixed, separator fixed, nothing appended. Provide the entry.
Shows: 4h04
